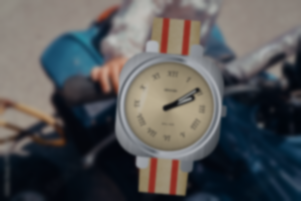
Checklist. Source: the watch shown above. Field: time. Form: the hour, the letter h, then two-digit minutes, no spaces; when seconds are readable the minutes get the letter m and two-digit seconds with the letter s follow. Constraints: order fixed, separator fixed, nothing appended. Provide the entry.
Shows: 2h09
